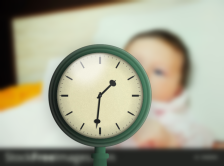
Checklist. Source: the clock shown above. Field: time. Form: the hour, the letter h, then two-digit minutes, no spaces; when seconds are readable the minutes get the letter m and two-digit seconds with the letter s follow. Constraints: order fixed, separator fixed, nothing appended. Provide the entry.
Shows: 1h31
